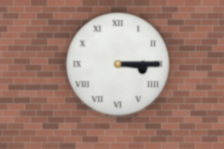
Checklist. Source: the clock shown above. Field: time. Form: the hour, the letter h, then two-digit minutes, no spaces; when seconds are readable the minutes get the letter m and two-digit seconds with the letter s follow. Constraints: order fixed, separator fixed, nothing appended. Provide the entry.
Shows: 3h15
